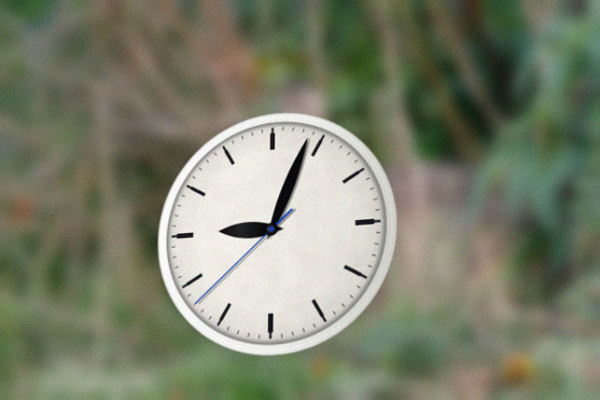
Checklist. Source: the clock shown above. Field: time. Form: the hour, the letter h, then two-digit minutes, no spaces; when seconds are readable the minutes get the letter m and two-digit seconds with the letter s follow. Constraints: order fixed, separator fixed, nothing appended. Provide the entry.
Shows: 9h03m38s
